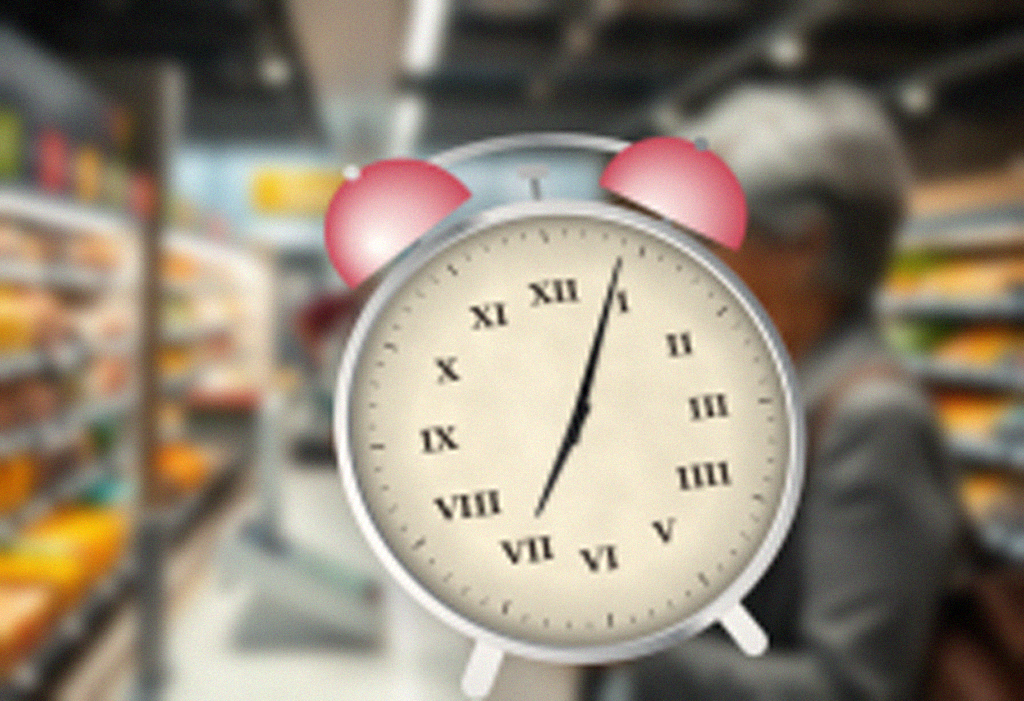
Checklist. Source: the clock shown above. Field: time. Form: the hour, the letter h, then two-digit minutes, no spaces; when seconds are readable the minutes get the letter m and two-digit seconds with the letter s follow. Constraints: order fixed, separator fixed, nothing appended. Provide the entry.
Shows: 7h04
